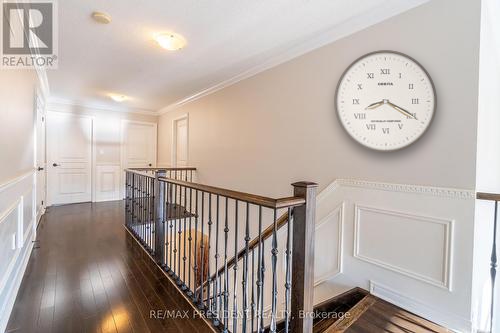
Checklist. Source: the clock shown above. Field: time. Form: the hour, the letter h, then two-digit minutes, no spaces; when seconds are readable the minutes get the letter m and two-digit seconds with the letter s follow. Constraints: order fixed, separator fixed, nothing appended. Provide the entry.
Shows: 8h20
